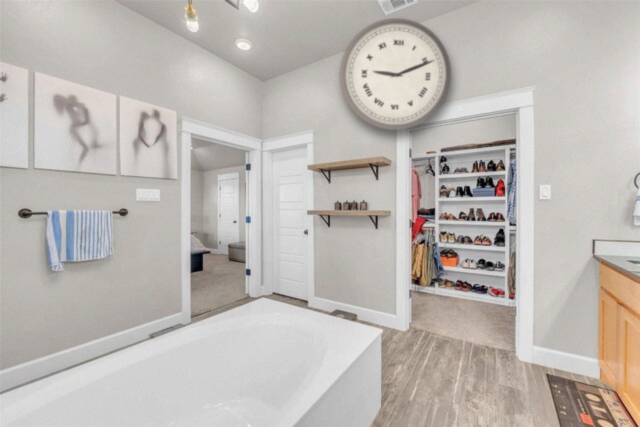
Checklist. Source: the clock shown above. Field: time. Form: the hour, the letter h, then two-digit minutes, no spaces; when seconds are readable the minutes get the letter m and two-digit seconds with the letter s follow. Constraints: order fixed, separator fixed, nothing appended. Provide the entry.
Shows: 9h11
